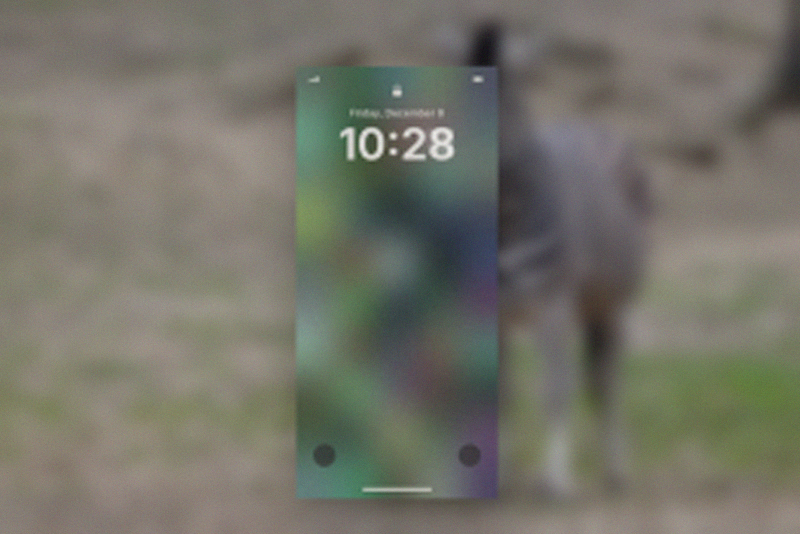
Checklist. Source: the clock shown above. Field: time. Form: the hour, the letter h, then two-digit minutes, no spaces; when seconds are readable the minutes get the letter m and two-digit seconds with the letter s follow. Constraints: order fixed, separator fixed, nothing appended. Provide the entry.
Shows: 10h28
